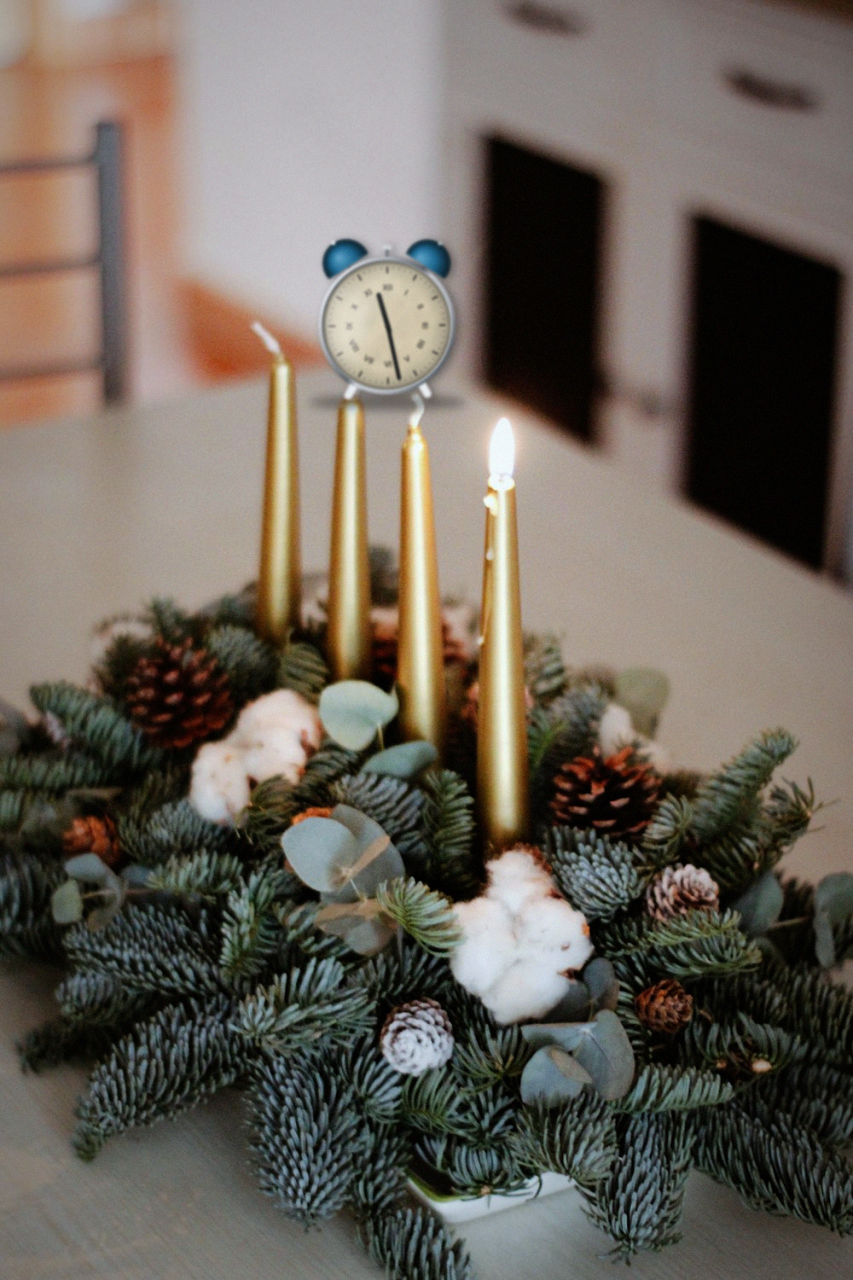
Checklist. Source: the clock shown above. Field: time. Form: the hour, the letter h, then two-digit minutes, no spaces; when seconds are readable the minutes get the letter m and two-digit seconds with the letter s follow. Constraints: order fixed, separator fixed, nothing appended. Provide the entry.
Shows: 11h28
